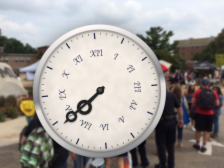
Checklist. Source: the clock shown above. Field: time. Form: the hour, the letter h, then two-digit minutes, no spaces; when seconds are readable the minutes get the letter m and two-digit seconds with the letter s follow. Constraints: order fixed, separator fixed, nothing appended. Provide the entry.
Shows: 7h39
